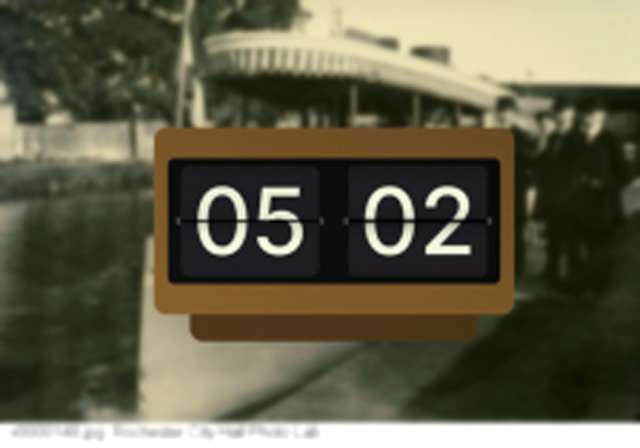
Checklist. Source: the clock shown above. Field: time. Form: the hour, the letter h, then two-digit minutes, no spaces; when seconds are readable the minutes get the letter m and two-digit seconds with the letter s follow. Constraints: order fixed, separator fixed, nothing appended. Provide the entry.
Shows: 5h02
